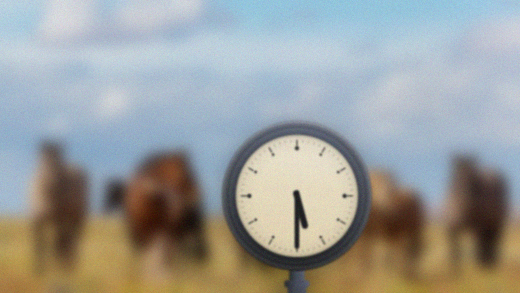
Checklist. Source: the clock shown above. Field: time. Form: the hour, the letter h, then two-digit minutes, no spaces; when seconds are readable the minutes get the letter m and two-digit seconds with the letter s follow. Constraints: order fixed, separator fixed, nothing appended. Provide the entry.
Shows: 5h30
